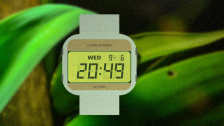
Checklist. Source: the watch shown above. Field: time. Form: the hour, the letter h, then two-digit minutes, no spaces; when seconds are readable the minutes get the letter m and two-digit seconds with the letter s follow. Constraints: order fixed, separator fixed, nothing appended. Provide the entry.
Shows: 20h49
